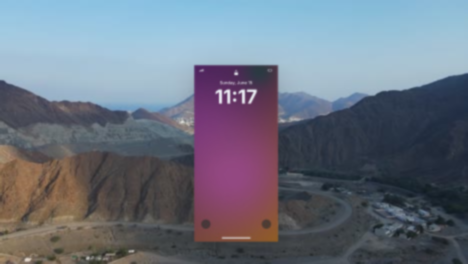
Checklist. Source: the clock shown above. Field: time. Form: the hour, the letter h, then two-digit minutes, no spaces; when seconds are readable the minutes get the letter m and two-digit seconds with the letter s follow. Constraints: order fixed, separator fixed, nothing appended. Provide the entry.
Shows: 11h17
